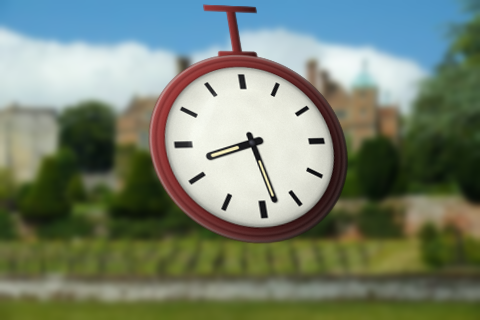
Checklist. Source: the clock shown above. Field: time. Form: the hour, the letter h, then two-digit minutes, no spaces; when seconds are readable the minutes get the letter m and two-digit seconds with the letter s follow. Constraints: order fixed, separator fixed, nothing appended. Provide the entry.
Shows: 8h28
